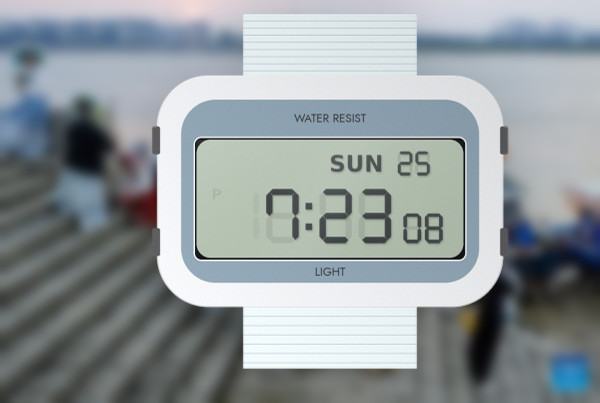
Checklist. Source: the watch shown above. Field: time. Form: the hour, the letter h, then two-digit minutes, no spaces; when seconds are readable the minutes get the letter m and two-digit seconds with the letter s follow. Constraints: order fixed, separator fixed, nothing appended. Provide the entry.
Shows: 7h23m08s
